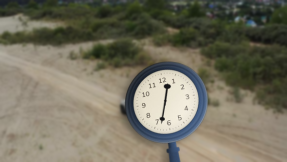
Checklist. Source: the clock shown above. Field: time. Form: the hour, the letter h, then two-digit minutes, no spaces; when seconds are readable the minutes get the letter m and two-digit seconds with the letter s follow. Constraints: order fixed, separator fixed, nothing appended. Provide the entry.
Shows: 12h33
